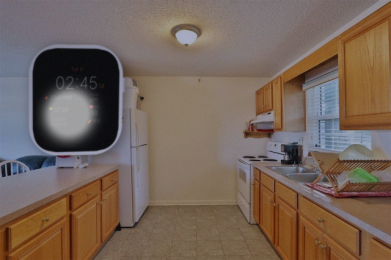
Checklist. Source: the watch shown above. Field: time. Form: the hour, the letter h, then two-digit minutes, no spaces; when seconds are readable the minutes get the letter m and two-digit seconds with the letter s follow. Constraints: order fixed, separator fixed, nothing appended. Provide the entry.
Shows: 2h45
